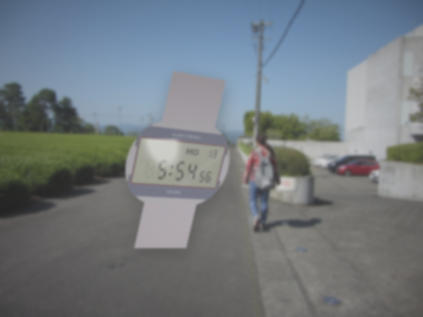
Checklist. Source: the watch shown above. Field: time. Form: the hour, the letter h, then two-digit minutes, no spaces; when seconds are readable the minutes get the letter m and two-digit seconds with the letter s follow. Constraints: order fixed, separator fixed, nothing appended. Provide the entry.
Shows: 5h54m56s
